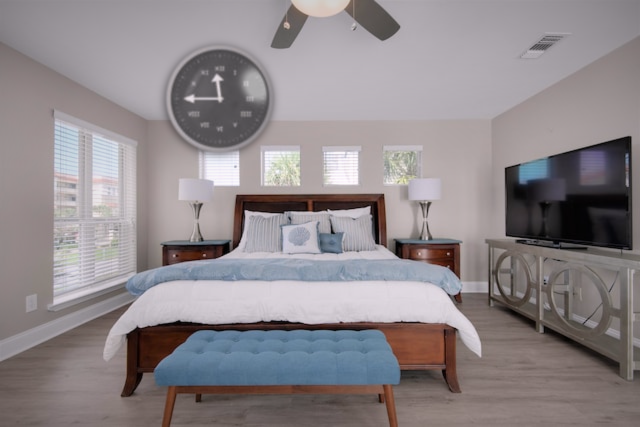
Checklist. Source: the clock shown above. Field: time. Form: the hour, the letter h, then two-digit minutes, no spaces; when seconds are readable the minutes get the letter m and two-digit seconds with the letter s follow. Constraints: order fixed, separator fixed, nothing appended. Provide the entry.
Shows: 11h45
